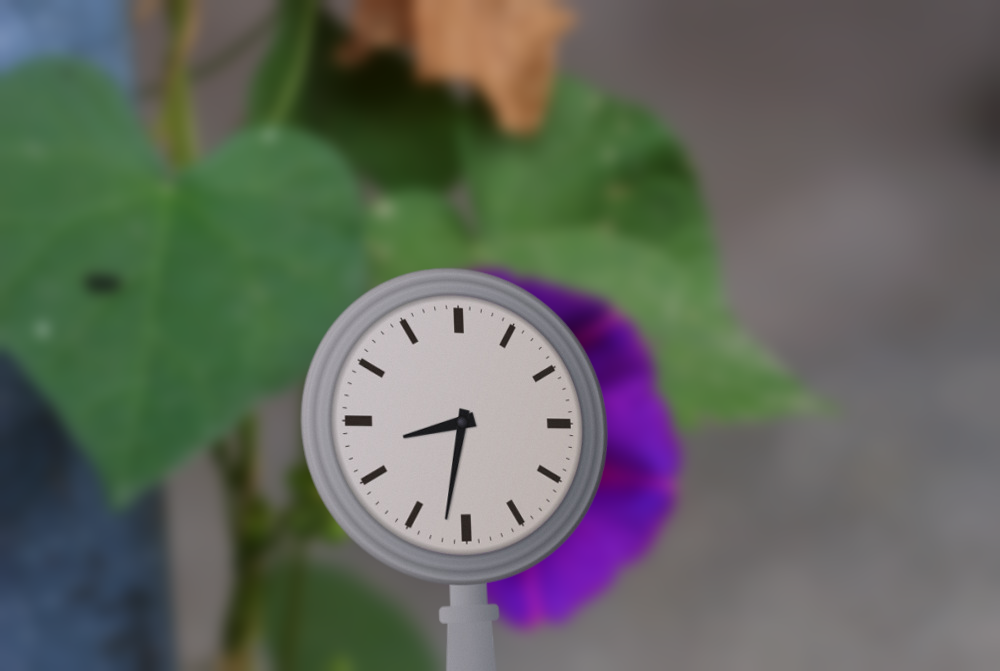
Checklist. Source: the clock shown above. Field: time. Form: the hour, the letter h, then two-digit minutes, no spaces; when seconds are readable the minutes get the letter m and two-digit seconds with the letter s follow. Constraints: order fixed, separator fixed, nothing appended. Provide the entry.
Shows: 8h32
